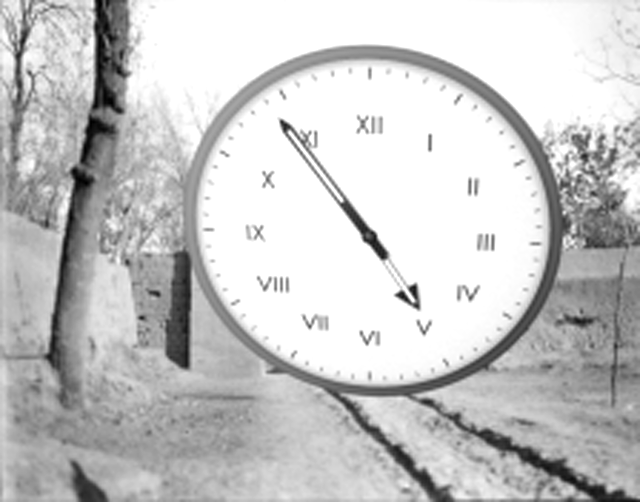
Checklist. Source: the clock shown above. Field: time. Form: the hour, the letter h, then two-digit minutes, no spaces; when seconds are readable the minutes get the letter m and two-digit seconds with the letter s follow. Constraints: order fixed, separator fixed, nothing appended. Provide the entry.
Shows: 4h54
